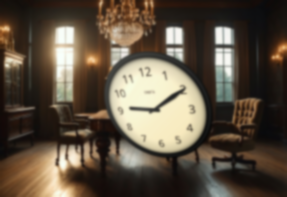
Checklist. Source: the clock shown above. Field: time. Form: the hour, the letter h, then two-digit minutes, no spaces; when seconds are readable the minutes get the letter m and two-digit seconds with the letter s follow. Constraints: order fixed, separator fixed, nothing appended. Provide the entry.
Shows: 9h10
